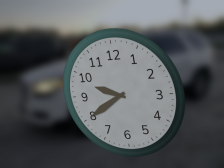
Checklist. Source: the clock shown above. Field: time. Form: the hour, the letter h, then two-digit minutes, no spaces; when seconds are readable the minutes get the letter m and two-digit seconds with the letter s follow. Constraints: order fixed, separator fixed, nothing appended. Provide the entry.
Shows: 9h40
